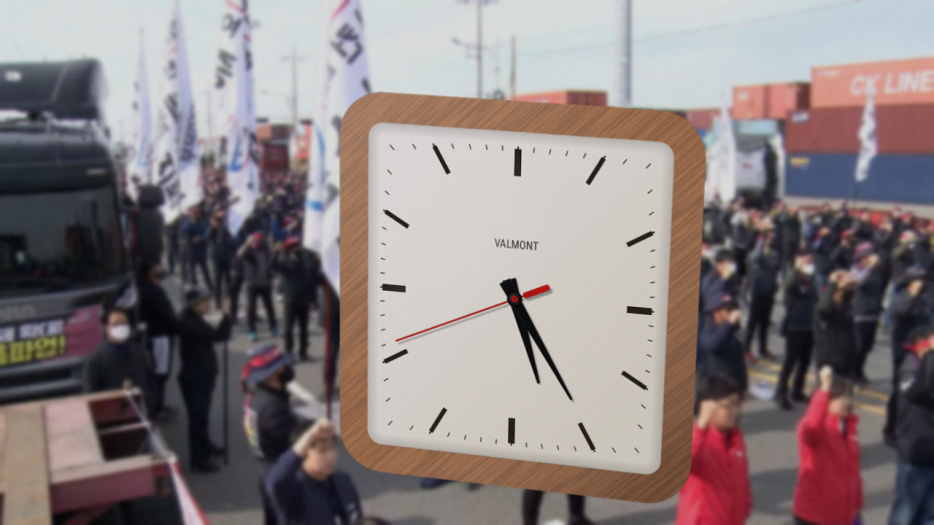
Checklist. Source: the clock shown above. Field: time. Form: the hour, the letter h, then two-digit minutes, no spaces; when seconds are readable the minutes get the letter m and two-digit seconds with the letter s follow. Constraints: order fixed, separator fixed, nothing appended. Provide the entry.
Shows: 5h24m41s
